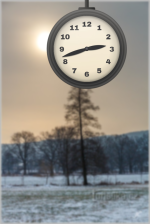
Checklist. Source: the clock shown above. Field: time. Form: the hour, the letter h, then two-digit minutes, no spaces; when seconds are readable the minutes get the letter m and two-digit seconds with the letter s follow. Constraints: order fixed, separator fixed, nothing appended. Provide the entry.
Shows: 2h42
